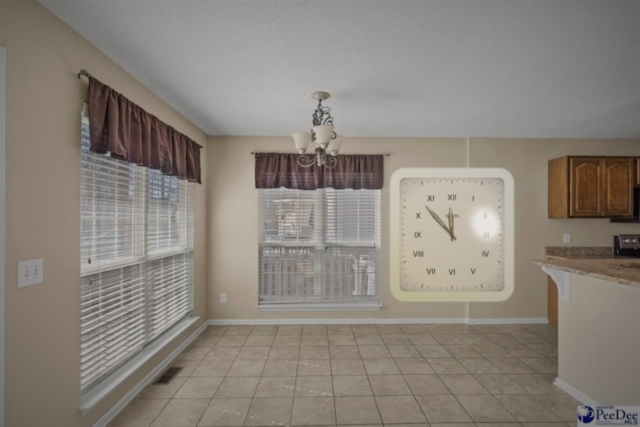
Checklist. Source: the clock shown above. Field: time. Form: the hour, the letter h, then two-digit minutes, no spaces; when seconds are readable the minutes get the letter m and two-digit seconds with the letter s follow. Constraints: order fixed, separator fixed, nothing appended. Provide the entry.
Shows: 11h53
